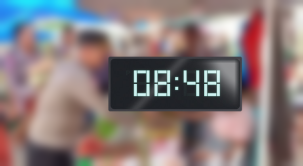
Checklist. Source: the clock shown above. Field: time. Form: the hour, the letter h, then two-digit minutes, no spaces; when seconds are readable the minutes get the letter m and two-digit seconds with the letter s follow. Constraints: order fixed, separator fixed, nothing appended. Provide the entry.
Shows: 8h48
